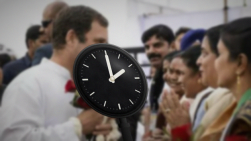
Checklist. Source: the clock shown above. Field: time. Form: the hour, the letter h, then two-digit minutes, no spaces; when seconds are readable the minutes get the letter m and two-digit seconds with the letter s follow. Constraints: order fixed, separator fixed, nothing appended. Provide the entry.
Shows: 2h00
